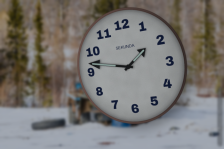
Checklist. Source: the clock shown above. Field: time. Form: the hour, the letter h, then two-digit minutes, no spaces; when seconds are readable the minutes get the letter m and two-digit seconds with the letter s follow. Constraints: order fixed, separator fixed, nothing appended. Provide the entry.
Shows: 1h47
